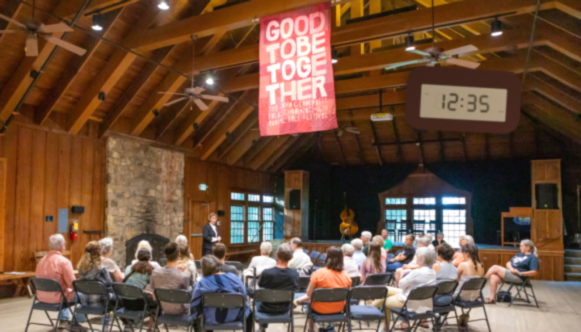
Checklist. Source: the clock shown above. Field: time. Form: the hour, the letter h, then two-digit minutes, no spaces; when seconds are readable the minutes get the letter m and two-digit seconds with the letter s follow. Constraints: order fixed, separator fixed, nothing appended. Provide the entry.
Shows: 12h35
